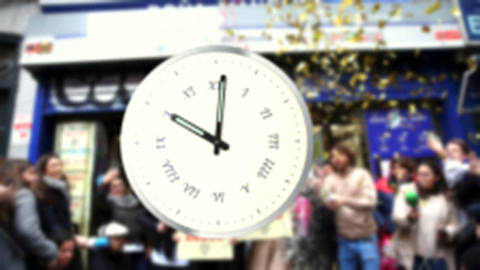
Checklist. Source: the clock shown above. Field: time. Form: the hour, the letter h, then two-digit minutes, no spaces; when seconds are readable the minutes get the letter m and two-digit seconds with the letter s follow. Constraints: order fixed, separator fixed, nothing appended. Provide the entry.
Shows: 10h01
